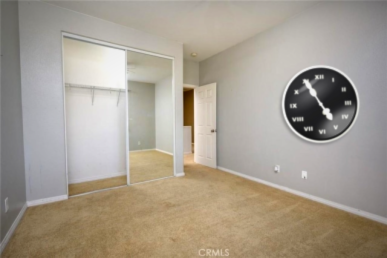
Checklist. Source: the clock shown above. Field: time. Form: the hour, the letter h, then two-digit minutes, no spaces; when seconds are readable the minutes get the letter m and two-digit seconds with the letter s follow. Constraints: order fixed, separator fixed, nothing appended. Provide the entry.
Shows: 4h55
